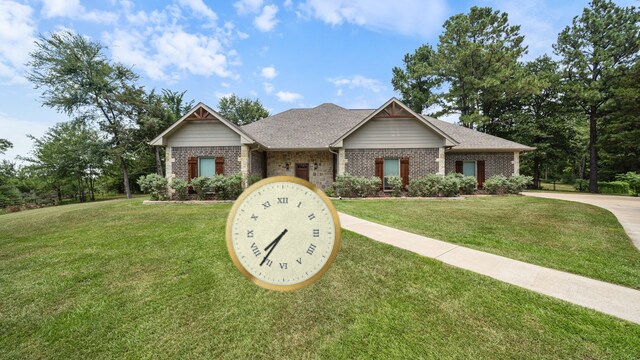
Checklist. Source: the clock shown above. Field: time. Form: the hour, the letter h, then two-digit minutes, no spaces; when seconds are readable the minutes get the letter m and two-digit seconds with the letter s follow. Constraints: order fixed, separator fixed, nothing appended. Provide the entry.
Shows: 7h36
